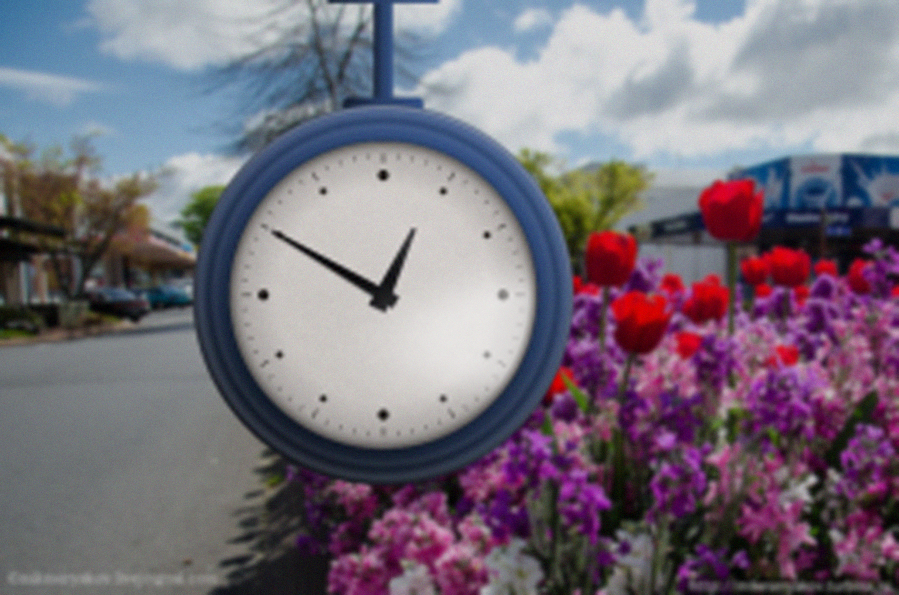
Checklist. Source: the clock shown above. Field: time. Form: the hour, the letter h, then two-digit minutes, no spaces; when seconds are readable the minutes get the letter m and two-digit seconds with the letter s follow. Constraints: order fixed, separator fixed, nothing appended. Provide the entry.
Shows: 12h50
